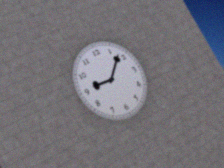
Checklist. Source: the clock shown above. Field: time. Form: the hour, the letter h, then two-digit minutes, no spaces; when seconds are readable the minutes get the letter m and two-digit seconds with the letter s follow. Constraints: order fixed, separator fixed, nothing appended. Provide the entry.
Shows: 9h08
